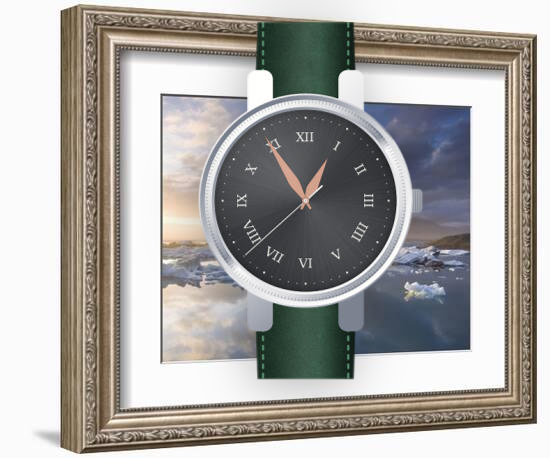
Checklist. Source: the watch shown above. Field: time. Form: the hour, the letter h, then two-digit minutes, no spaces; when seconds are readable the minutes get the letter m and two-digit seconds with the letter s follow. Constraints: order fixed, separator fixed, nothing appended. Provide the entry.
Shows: 12h54m38s
